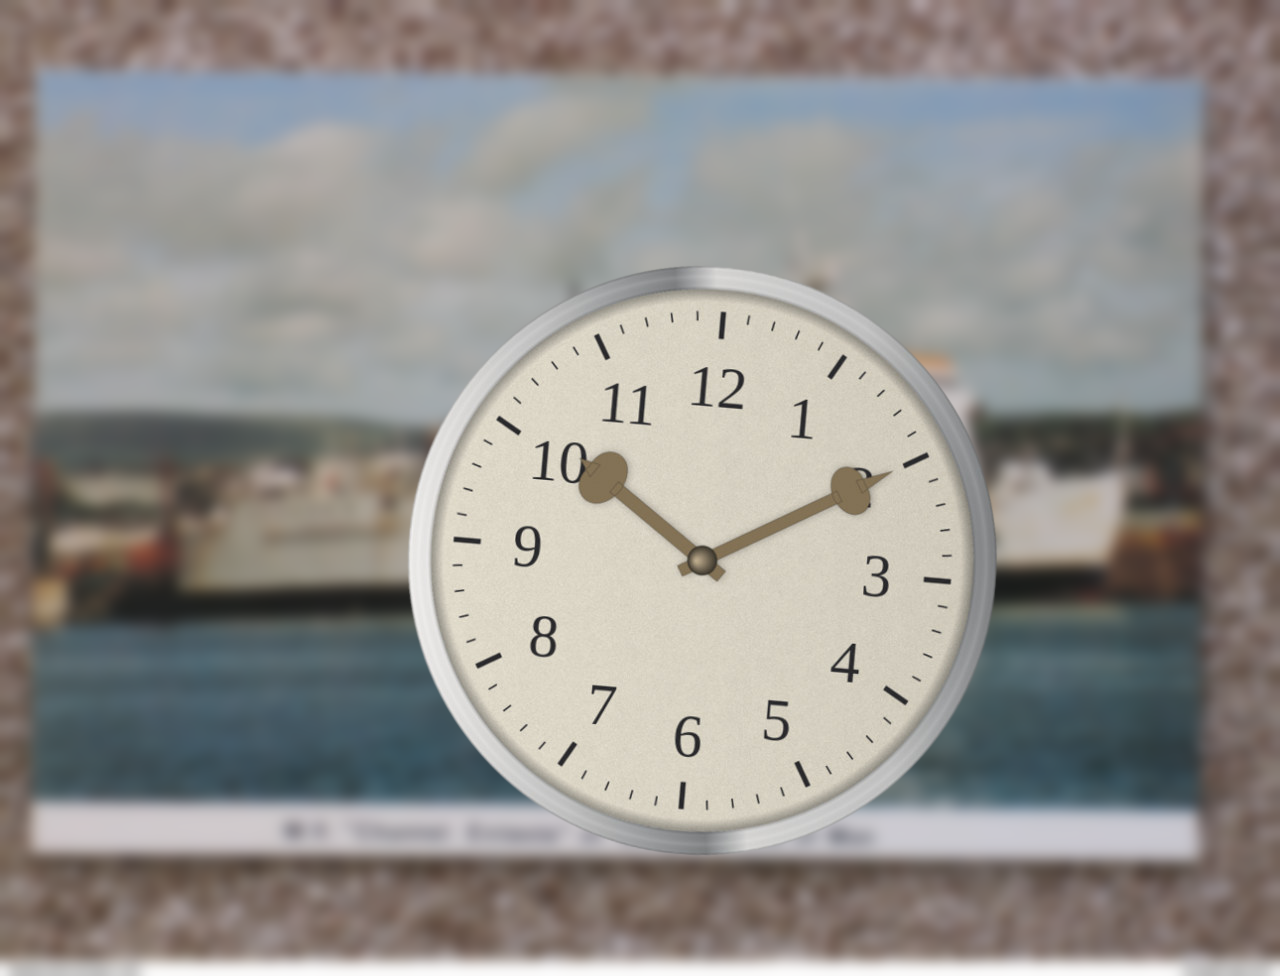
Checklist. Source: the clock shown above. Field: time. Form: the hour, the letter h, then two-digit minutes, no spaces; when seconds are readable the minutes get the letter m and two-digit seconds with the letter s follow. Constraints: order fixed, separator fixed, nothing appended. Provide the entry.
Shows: 10h10
